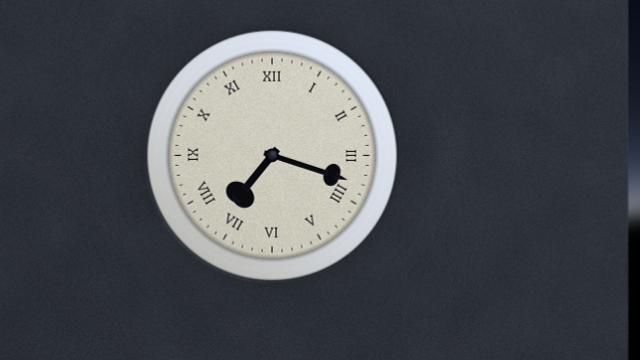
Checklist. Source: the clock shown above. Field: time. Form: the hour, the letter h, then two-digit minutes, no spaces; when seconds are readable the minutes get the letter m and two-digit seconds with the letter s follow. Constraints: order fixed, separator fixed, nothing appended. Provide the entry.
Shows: 7h18
